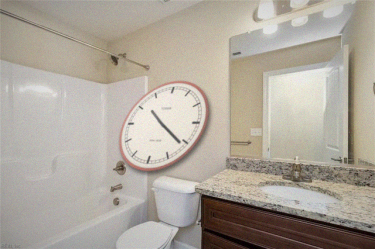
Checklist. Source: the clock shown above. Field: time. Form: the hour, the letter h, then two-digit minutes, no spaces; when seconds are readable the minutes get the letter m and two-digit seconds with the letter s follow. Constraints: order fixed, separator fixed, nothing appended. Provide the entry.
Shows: 10h21
